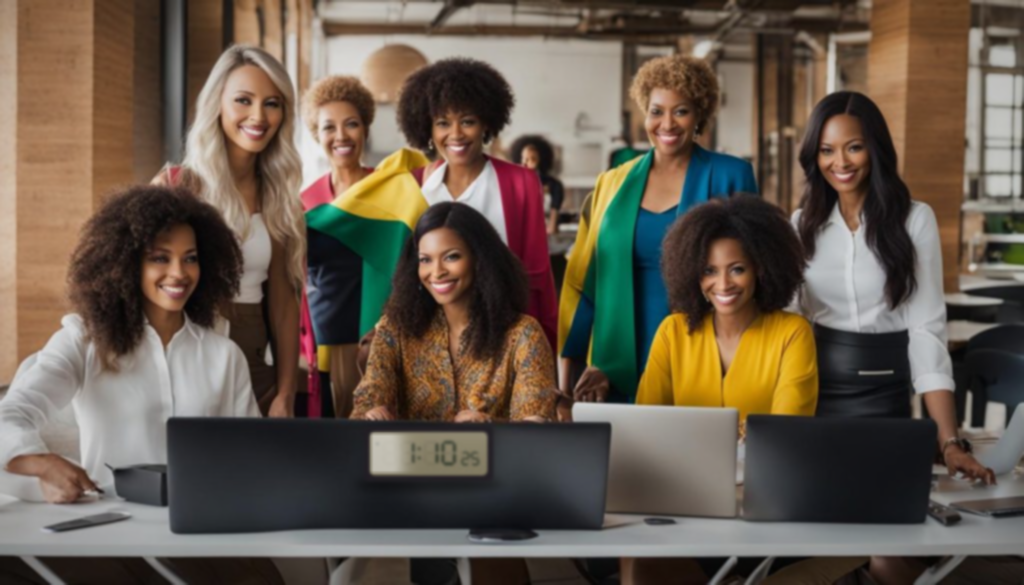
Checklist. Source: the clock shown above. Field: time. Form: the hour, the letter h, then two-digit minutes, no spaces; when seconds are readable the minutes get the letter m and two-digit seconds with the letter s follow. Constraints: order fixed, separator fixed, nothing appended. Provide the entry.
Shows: 1h10
